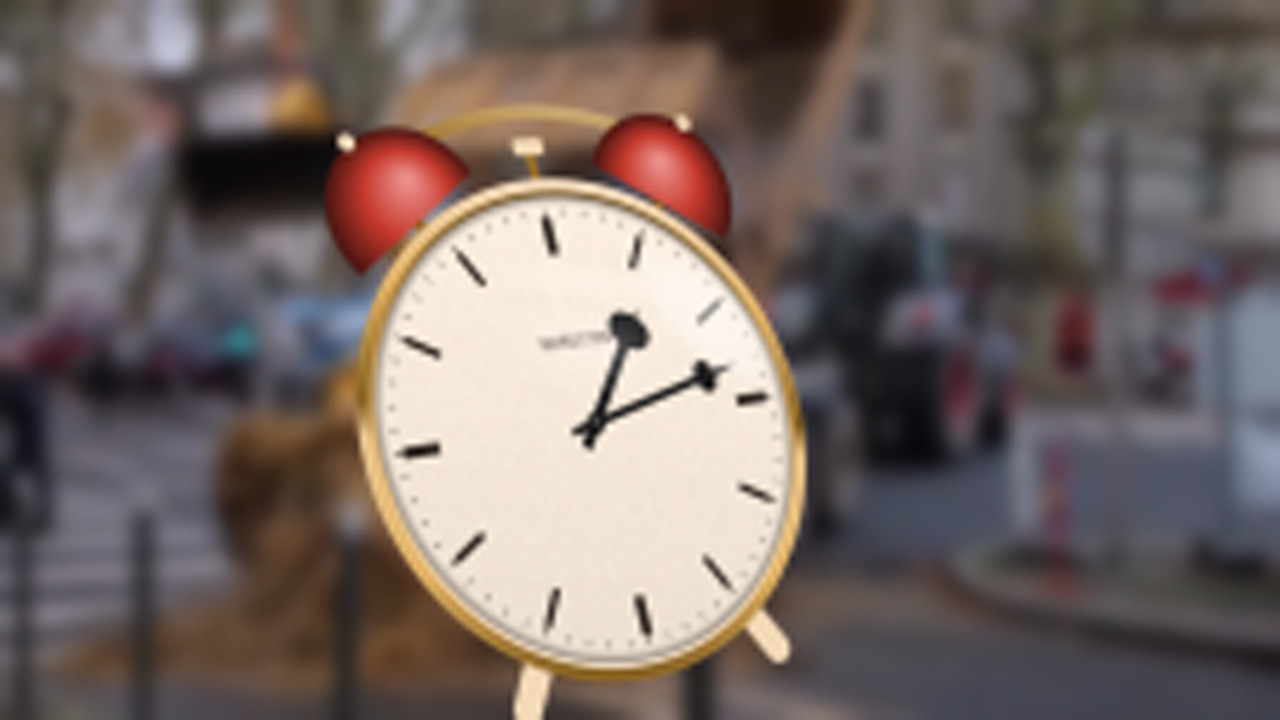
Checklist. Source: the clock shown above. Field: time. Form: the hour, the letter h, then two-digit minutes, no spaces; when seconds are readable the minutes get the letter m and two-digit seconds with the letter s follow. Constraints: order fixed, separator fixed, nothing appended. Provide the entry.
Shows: 1h13
